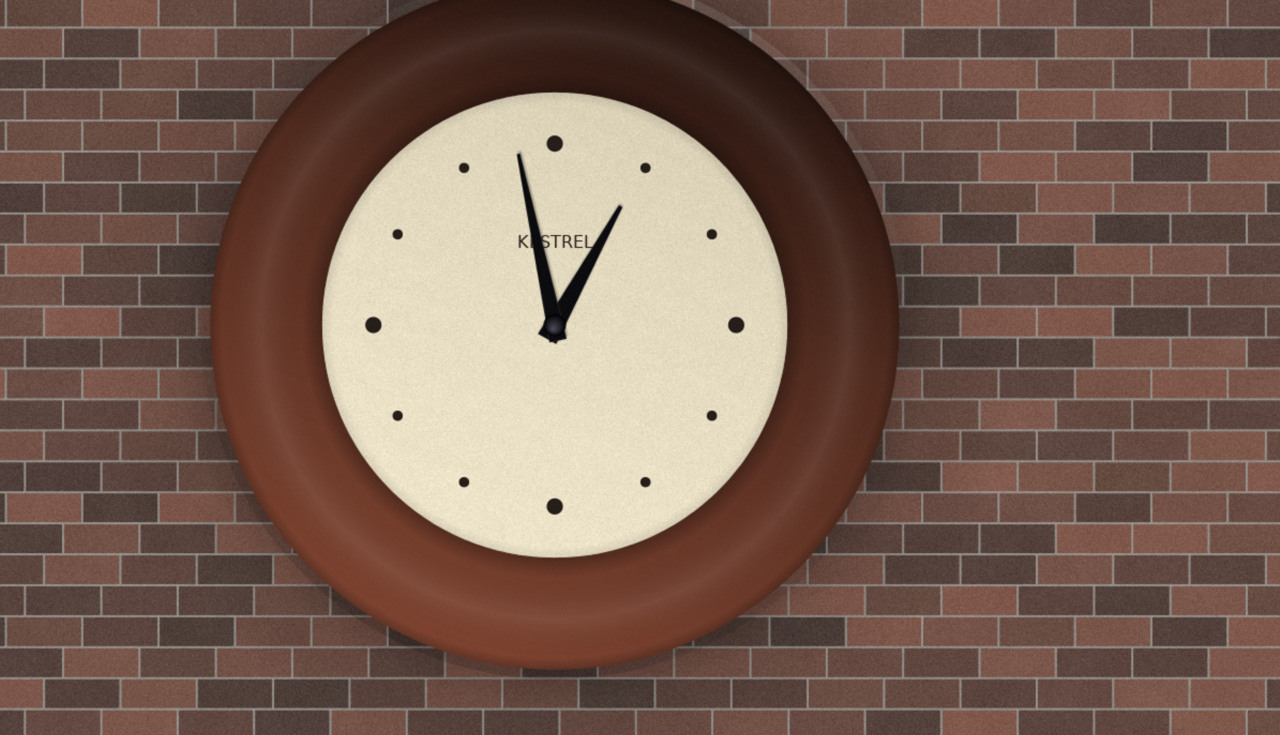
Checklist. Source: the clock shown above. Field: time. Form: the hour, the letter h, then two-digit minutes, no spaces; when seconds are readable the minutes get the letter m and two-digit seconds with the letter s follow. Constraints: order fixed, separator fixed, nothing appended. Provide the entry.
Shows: 12h58
